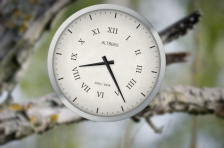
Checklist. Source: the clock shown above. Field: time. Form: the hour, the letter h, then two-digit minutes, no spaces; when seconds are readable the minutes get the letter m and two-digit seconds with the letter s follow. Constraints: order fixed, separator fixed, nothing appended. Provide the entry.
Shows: 8h24
